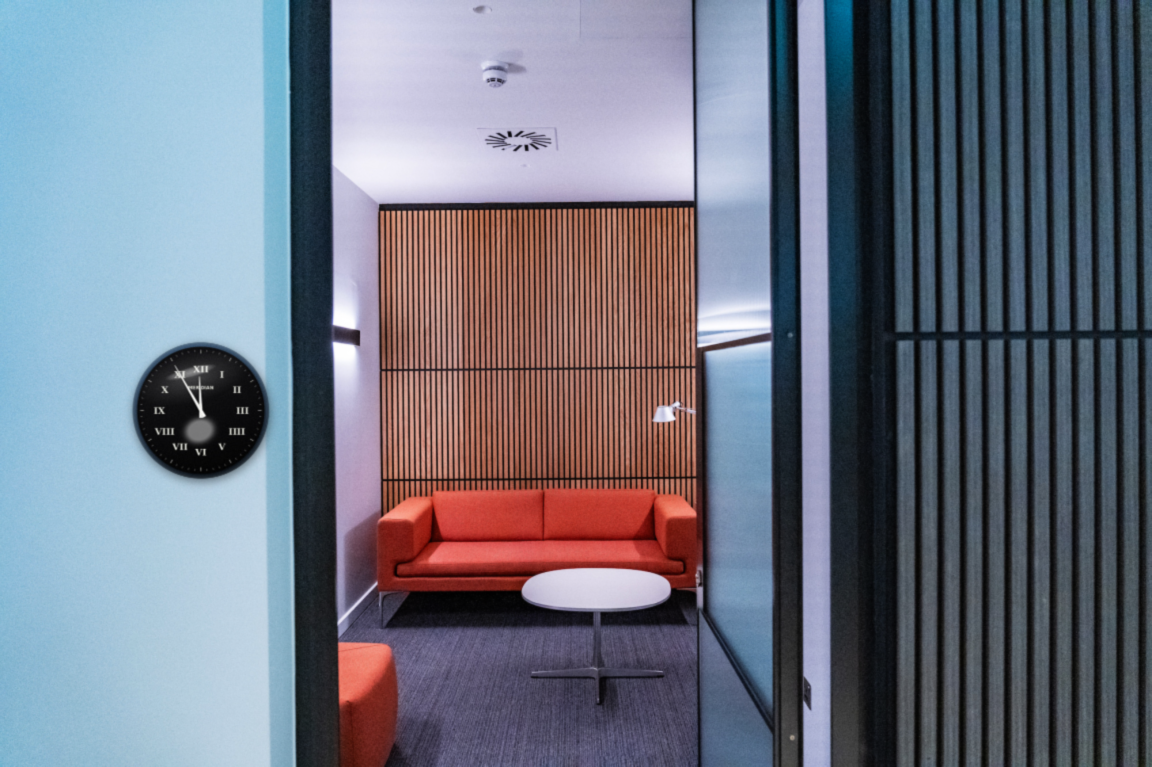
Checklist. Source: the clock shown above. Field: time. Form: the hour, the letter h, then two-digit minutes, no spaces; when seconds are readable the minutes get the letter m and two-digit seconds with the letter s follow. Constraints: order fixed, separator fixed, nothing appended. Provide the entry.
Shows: 11h55
